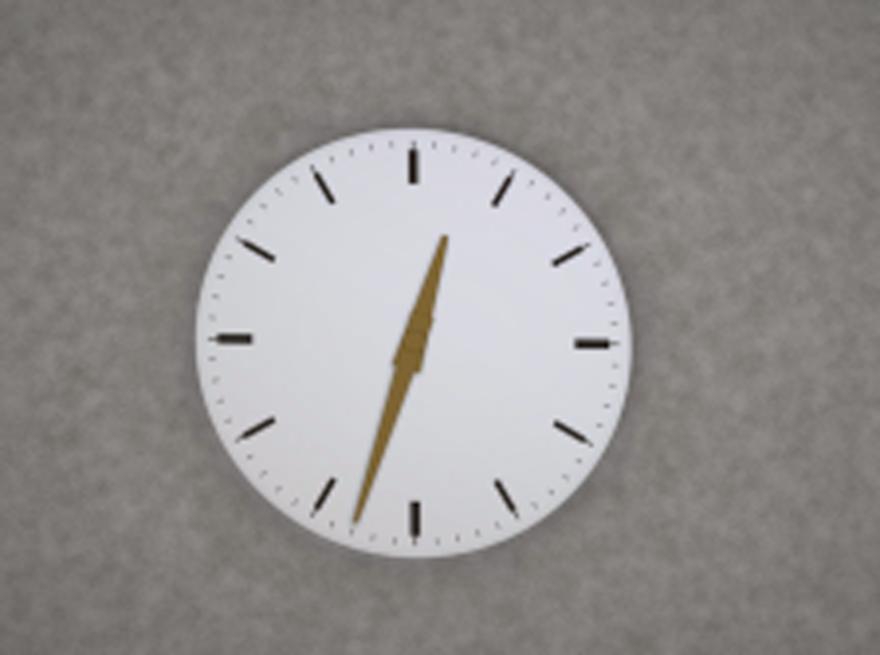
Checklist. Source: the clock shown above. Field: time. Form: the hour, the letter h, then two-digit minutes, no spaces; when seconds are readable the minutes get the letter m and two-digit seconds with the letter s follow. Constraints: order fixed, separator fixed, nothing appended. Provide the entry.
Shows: 12h33
